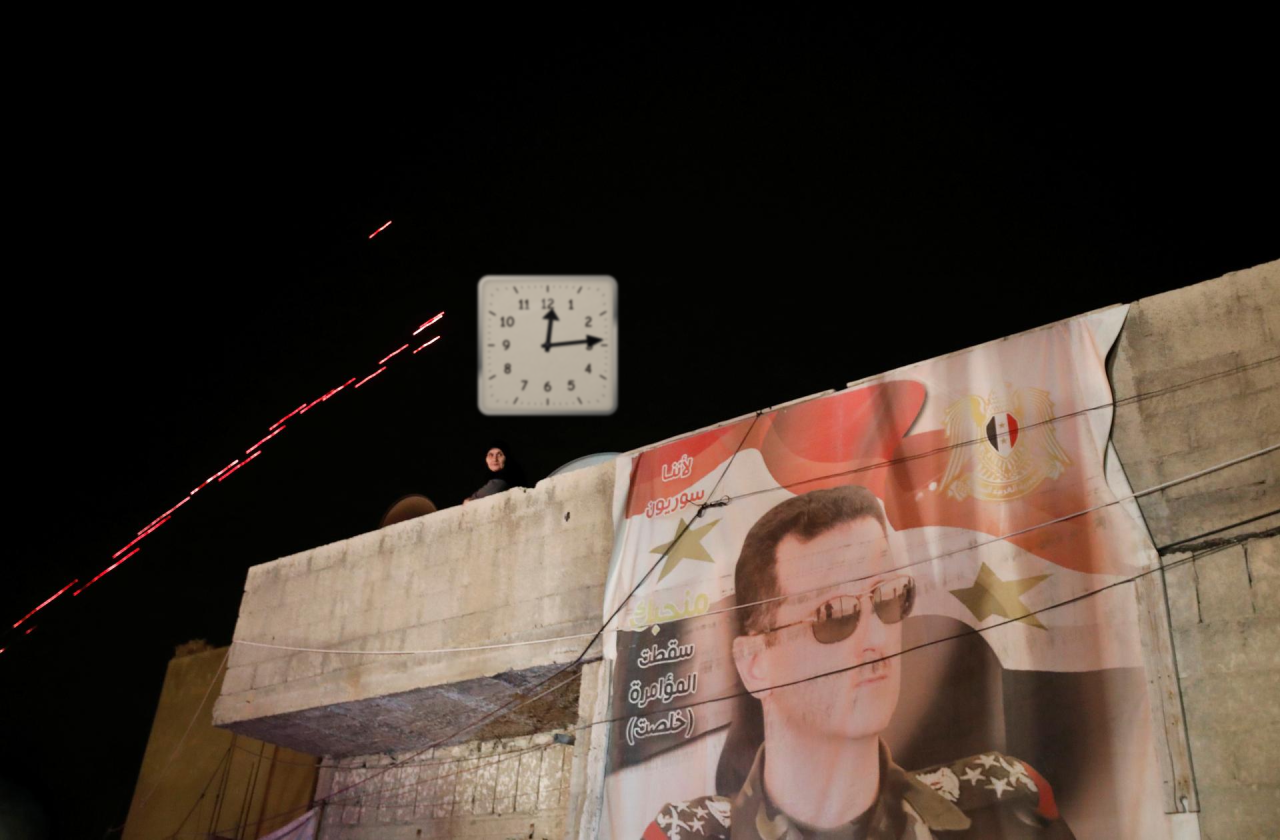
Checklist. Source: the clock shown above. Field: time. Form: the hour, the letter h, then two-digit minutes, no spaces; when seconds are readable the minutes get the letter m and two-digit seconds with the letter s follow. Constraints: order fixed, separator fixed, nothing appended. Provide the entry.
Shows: 12h14
